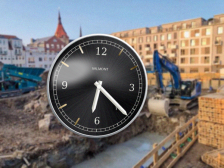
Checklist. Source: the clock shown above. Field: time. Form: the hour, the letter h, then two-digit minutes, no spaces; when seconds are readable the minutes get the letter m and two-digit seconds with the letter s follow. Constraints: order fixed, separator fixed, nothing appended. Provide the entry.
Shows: 6h22
